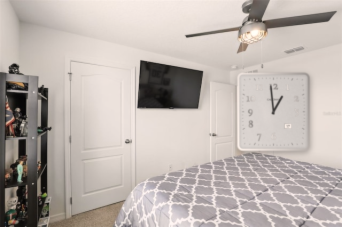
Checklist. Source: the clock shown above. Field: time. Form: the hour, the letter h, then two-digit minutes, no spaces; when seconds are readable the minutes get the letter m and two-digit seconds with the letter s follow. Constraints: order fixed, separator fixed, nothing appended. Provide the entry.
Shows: 12h59
